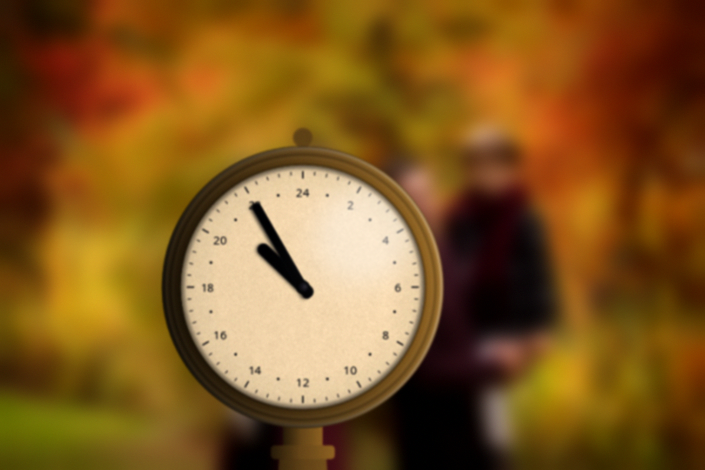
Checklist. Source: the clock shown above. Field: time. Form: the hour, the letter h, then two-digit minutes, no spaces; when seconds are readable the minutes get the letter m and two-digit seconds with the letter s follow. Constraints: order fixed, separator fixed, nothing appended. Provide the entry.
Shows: 20h55
